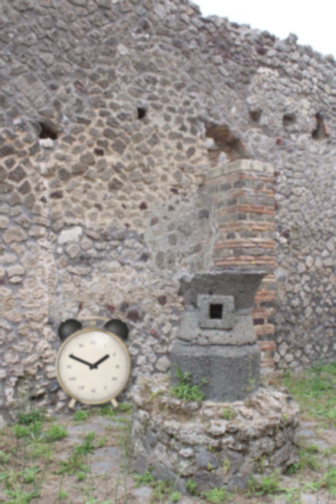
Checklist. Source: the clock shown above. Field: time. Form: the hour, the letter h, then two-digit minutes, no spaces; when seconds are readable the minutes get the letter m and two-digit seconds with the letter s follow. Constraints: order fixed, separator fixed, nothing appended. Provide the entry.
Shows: 1h49
